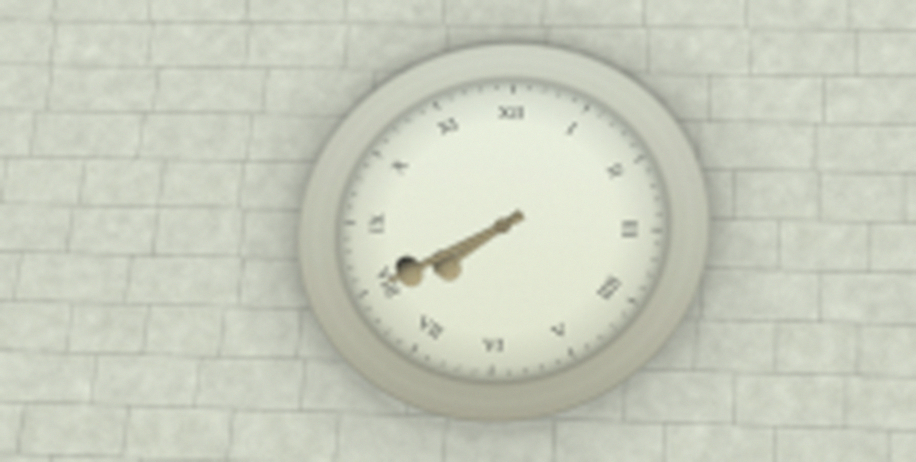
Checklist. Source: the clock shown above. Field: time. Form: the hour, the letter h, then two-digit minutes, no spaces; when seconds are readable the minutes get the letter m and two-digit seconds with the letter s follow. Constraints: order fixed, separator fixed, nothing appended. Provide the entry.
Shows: 7h40
